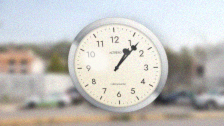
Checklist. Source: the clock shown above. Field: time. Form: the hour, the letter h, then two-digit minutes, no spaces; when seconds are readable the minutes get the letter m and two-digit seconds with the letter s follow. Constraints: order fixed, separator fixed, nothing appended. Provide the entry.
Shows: 1h07
